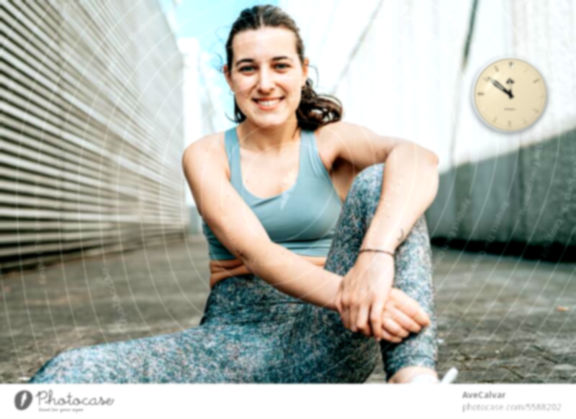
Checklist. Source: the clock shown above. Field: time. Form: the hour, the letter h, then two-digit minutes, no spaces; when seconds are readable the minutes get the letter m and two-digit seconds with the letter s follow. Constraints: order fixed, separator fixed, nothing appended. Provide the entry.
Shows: 11h51
